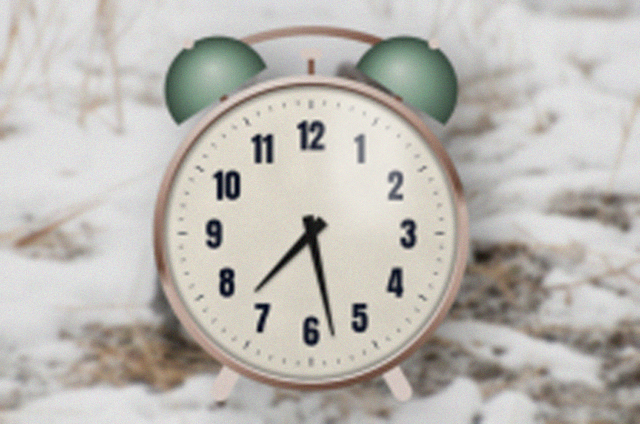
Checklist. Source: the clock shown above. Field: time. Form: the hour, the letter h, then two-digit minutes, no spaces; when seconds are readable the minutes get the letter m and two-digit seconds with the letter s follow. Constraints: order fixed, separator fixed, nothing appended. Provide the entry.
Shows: 7h28
